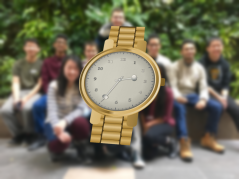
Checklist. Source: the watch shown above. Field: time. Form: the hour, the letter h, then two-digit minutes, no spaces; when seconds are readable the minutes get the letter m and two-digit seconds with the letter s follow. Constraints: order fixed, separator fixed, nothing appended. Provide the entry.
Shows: 2h35
